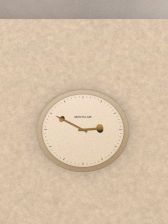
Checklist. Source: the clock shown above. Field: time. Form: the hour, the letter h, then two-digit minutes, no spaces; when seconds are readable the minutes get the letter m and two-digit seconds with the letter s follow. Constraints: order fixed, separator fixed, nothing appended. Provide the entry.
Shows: 2h50
